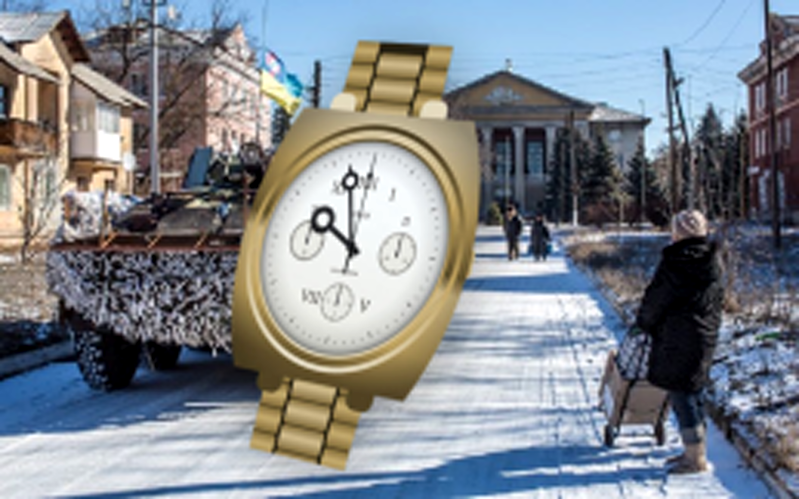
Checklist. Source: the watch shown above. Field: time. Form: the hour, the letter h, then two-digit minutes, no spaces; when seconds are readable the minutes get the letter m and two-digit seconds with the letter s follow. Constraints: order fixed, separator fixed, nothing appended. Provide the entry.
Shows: 9h57
